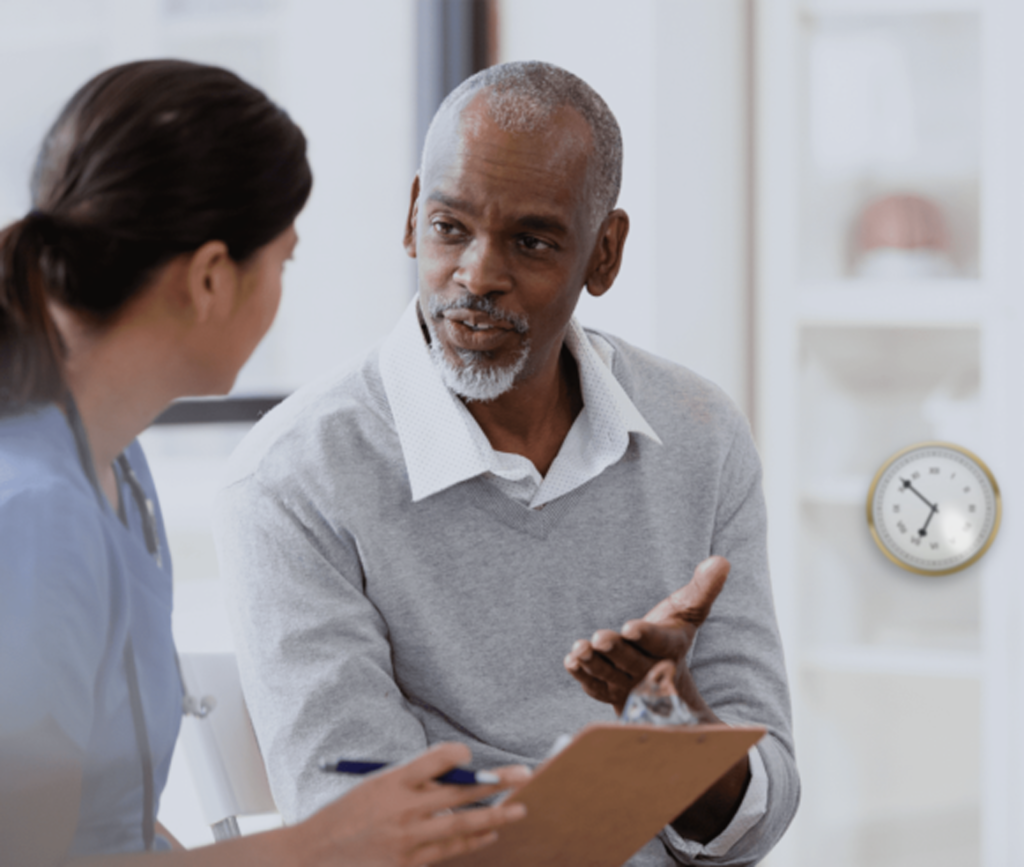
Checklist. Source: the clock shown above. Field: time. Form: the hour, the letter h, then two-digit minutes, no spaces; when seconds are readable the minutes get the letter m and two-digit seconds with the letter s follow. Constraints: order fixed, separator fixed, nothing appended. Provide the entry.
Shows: 6h52
